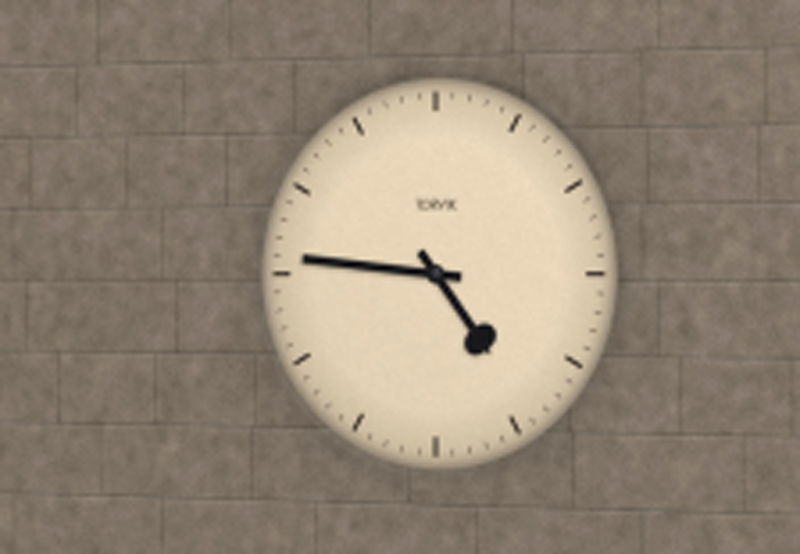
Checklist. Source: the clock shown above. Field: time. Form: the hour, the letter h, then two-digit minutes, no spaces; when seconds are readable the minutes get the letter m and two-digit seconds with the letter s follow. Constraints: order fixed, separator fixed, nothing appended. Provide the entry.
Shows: 4h46
